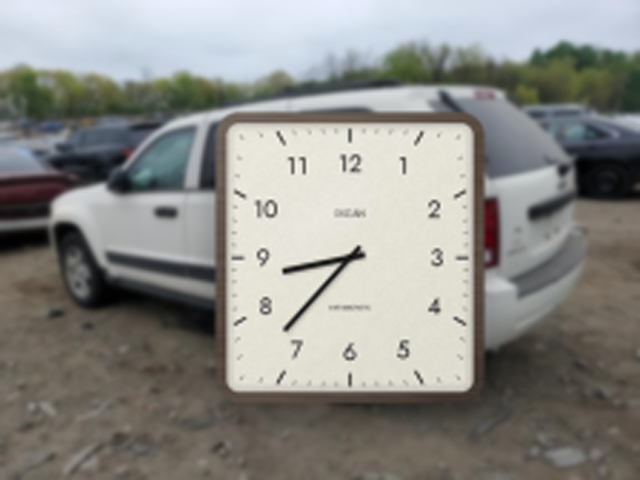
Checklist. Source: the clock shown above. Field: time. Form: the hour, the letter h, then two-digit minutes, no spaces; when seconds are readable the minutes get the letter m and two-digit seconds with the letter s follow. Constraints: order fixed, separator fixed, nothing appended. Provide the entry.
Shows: 8h37
